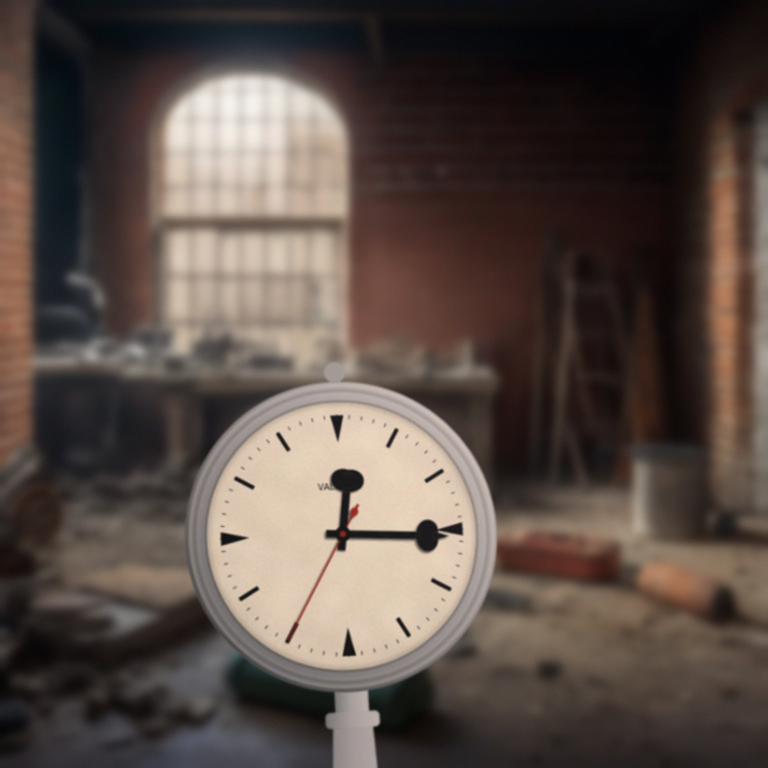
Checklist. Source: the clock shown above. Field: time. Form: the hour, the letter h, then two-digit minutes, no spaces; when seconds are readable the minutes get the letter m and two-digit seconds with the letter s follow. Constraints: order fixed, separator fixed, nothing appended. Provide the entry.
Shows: 12h15m35s
